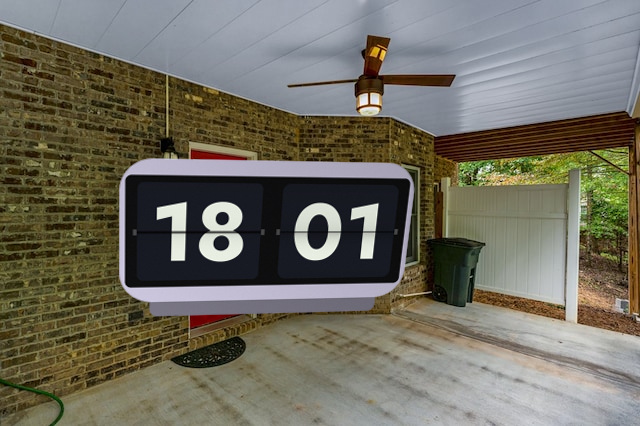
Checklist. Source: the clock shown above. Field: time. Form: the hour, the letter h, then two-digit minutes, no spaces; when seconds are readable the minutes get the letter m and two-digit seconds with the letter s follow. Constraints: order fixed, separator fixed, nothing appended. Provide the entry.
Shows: 18h01
